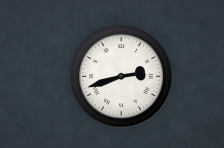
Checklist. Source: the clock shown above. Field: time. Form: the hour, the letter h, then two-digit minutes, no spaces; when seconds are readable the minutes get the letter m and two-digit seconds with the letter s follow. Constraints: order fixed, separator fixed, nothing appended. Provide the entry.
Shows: 2h42
